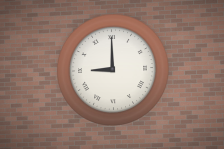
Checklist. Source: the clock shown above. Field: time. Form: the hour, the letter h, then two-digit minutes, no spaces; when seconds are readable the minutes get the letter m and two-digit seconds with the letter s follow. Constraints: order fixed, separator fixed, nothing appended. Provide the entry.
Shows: 9h00
